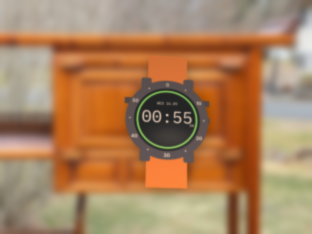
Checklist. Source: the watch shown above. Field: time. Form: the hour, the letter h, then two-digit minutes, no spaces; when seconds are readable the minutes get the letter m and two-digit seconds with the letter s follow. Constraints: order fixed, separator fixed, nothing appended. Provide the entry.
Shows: 0h55
